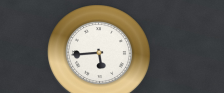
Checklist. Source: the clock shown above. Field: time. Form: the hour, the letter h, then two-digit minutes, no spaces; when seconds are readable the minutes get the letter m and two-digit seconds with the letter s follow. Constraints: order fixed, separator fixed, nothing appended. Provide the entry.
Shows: 5h44
